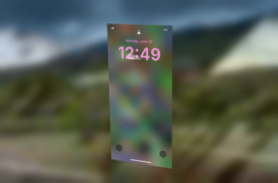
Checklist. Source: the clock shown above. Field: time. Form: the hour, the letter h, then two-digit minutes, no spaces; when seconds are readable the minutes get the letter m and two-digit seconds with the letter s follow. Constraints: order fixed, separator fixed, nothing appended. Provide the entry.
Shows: 12h49
